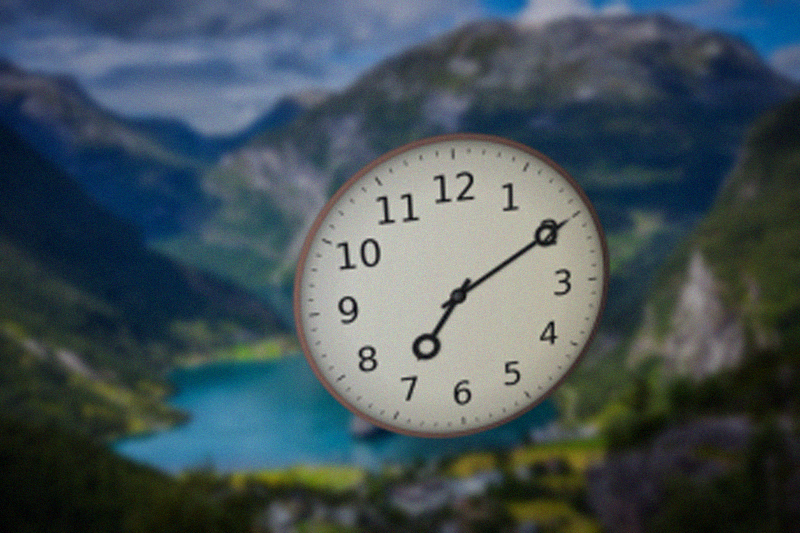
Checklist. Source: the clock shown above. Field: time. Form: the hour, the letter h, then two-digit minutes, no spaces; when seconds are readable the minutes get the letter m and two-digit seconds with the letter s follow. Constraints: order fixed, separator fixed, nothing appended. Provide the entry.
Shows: 7h10
